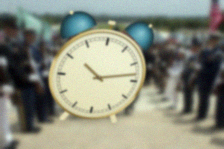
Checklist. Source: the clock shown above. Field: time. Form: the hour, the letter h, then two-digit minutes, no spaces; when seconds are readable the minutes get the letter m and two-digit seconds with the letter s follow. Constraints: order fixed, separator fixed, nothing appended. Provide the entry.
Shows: 10h13
